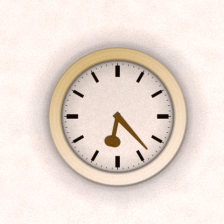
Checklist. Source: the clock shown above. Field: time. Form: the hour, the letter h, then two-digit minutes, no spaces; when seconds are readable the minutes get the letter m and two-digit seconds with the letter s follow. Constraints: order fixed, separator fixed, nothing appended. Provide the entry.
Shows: 6h23
